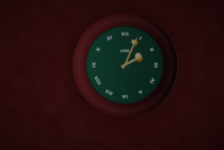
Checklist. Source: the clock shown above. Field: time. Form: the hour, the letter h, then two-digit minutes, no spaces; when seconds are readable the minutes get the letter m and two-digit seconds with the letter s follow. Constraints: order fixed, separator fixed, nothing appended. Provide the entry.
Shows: 2h04
